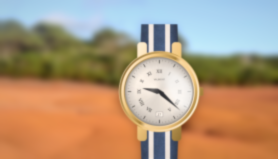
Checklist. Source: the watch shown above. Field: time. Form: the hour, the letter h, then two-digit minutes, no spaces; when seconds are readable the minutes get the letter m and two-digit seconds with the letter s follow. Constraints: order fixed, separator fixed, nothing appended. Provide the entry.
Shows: 9h22
